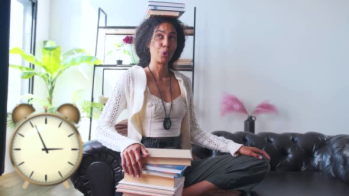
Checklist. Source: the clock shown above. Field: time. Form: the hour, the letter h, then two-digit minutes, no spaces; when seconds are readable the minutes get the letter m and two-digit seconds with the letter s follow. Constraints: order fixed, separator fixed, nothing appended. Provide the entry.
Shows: 2h56
